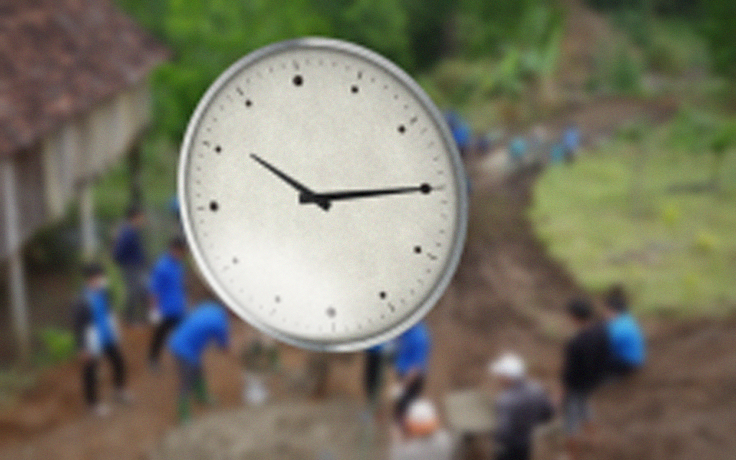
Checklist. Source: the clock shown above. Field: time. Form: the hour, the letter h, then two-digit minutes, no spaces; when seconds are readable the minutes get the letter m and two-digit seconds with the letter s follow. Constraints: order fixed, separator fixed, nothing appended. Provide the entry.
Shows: 10h15
